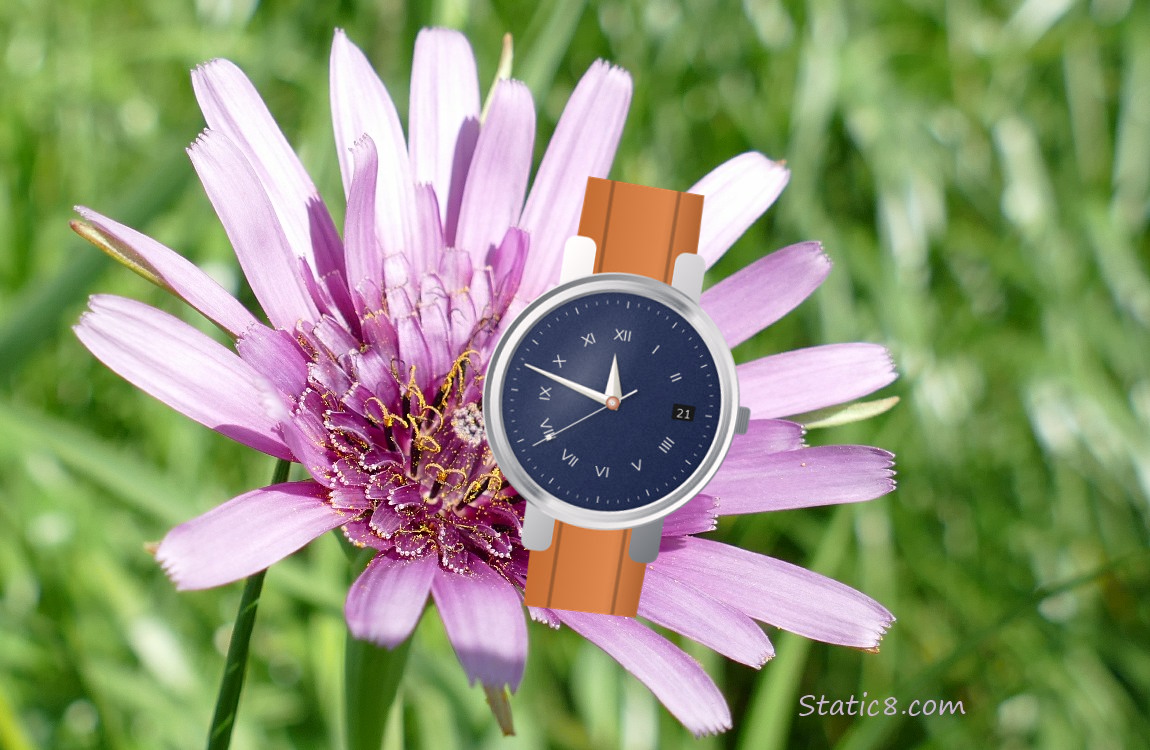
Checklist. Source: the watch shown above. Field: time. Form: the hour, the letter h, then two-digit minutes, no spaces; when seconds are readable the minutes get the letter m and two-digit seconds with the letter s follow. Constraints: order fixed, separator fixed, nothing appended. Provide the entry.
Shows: 11h47m39s
